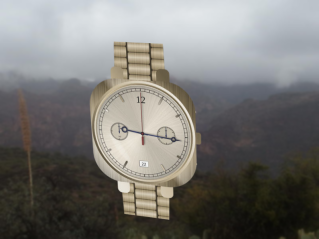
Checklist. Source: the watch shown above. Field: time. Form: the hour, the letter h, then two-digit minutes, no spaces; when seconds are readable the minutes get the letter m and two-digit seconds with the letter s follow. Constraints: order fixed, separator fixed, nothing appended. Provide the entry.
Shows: 9h16
